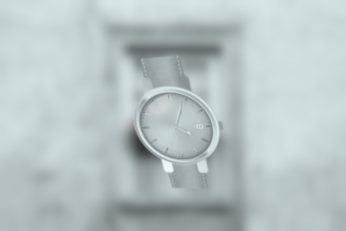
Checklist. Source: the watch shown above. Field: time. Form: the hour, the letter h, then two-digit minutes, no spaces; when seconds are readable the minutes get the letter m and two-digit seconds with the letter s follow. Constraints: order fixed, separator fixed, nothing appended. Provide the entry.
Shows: 4h04
